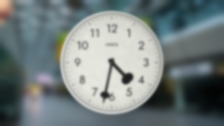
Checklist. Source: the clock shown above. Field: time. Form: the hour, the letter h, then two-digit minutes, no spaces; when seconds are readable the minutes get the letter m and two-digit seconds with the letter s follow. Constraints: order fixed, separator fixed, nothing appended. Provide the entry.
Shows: 4h32
